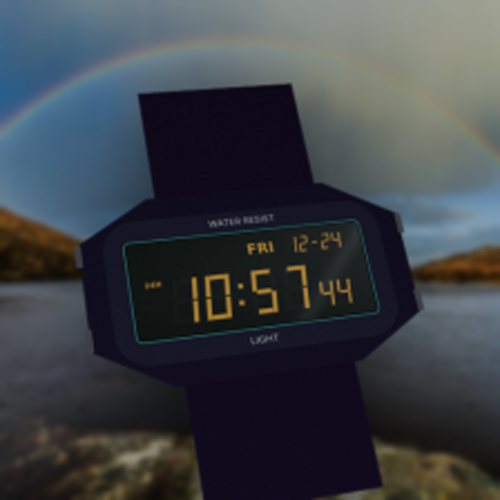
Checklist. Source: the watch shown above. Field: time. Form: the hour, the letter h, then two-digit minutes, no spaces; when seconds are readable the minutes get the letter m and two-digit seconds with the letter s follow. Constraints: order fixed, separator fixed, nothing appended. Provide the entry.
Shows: 10h57m44s
